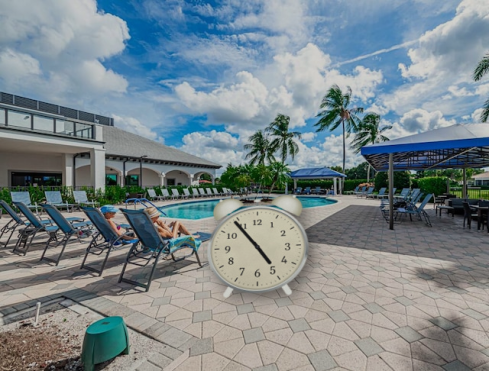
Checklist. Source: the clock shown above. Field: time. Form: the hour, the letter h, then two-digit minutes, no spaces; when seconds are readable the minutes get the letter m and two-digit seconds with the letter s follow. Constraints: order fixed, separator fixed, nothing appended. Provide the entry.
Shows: 4h54
